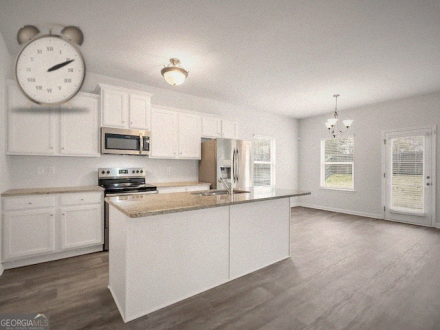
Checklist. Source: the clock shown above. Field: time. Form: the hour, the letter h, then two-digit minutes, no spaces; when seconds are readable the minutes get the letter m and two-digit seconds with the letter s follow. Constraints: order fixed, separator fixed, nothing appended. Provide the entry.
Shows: 2h11
